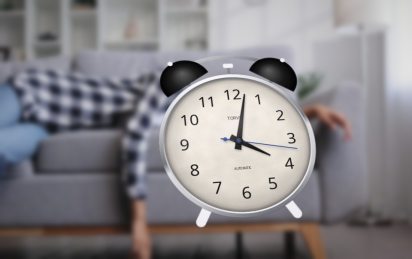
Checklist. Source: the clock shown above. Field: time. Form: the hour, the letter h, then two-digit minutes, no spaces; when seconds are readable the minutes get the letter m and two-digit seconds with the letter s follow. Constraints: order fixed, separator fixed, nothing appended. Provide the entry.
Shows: 4h02m17s
